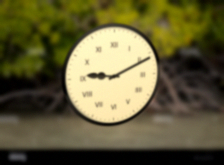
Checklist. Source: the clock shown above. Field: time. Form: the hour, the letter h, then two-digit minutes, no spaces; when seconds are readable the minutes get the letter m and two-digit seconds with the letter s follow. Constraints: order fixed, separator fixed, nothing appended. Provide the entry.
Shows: 9h11
